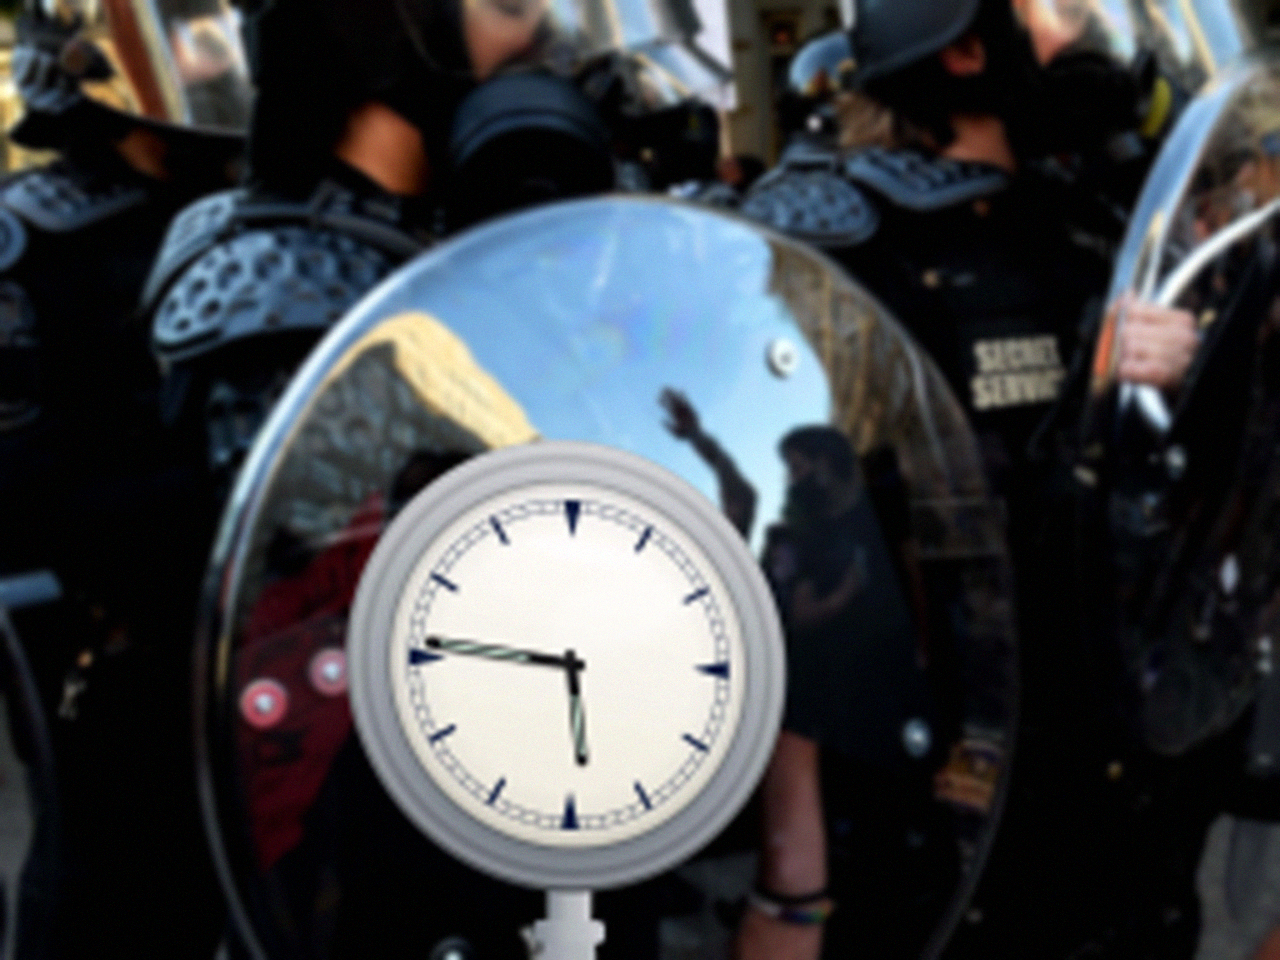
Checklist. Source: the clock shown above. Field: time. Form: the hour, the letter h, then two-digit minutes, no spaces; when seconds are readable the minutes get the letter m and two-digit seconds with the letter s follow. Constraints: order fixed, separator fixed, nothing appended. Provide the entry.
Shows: 5h46
